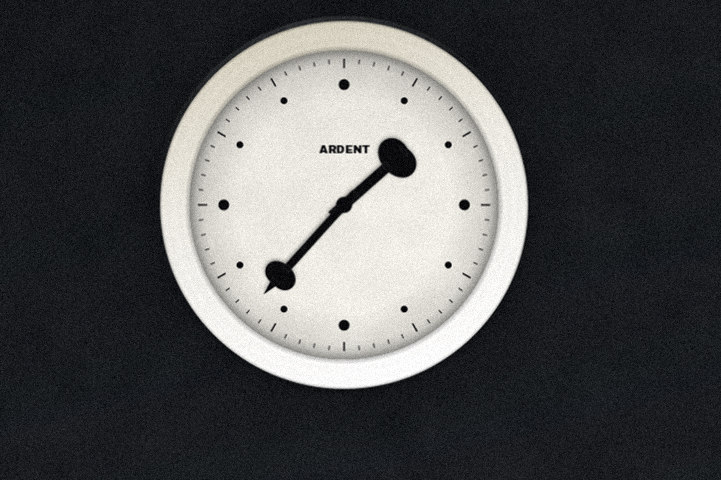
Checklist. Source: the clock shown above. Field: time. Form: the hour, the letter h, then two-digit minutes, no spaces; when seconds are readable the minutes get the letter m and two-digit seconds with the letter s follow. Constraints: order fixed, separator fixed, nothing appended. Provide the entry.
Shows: 1h37
